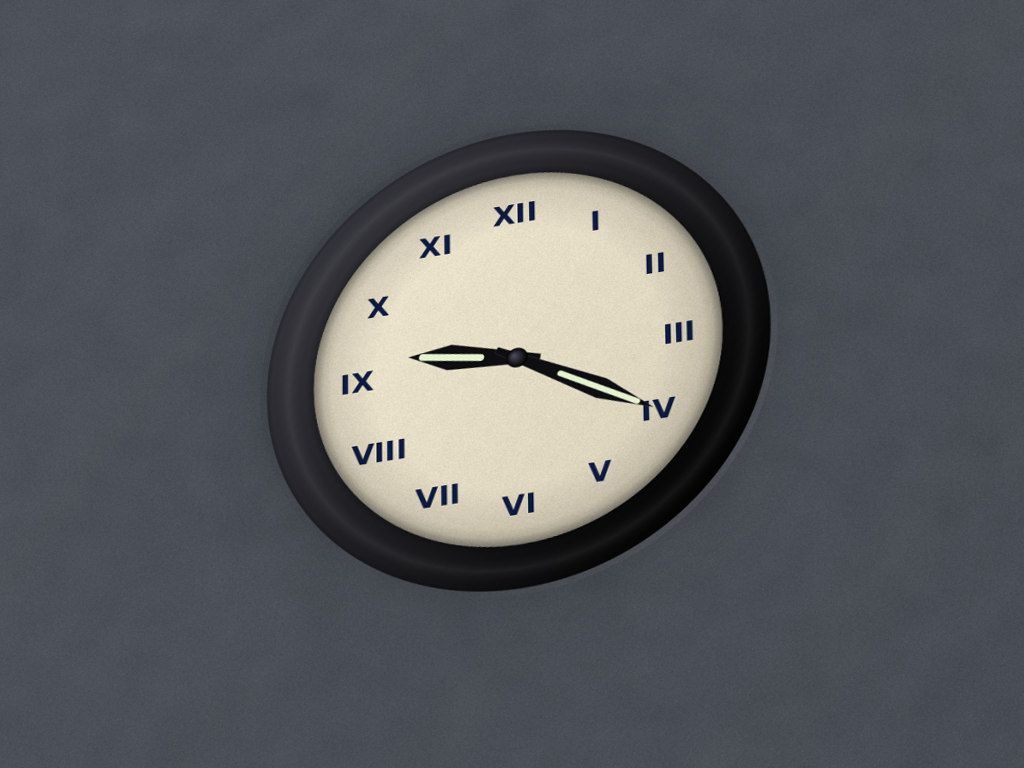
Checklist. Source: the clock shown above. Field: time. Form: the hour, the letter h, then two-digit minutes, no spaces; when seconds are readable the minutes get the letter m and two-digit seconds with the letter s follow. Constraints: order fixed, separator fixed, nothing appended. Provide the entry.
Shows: 9h20
